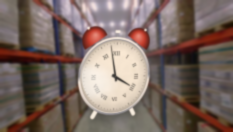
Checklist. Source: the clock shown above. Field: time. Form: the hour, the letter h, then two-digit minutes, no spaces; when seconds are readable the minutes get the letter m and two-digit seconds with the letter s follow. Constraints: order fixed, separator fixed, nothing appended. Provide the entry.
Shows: 3h58
